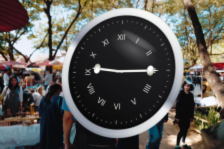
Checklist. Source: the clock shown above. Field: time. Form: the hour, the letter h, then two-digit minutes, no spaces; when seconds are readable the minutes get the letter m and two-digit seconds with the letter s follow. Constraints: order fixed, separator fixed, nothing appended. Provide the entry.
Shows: 9h15
